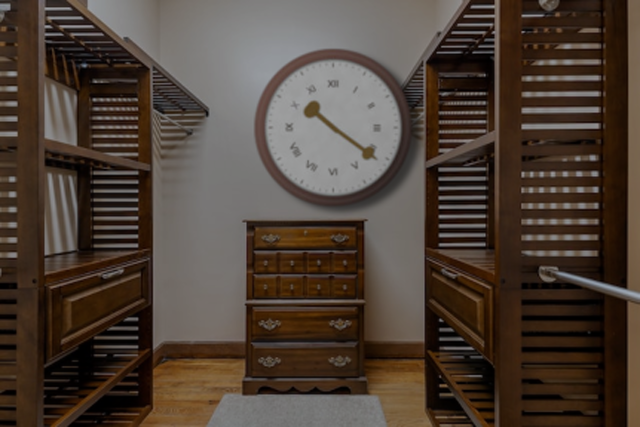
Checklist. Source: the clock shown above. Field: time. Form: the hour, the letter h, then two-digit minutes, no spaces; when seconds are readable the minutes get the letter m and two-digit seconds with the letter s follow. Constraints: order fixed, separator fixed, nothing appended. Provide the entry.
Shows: 10h21
